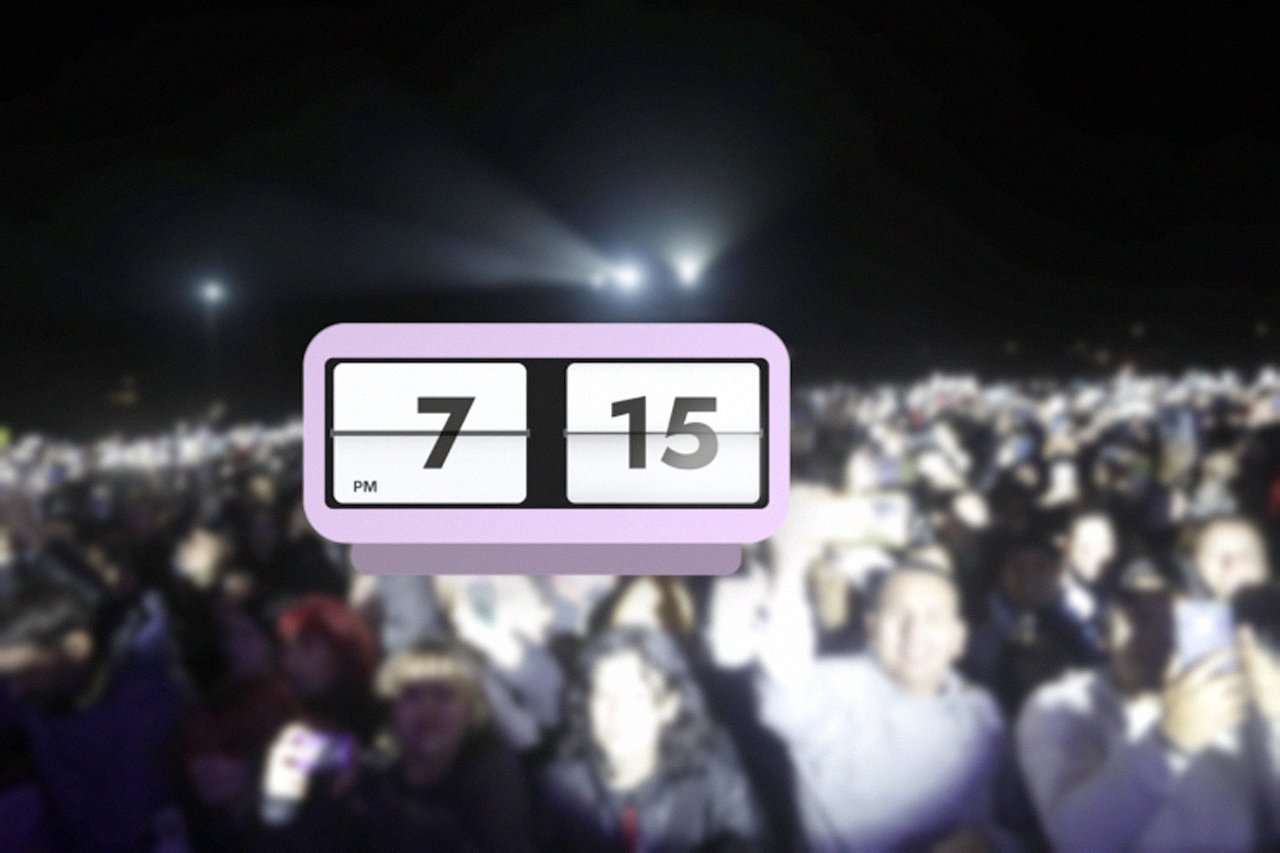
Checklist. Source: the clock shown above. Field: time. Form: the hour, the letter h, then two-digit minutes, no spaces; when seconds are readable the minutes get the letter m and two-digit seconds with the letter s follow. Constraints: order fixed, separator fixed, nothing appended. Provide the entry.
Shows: 7h15
